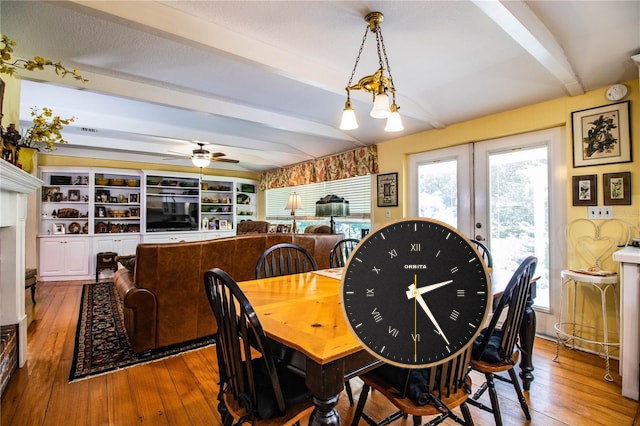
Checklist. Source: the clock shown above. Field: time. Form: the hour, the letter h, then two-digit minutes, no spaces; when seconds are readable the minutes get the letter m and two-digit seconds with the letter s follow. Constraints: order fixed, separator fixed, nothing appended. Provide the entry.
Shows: 2h24m30s
